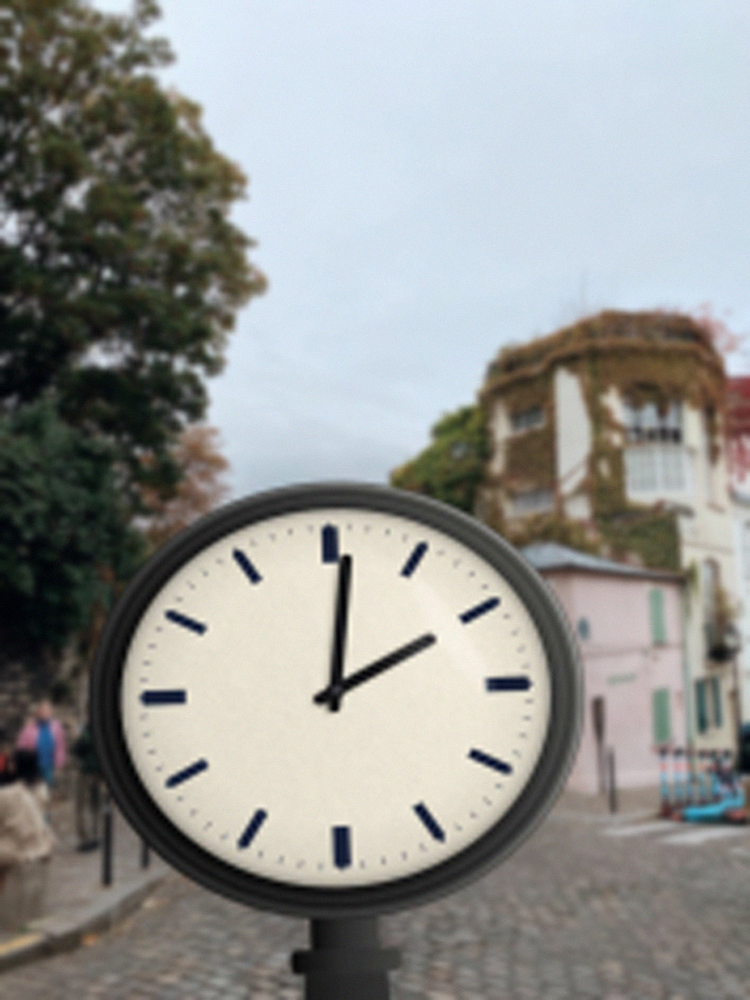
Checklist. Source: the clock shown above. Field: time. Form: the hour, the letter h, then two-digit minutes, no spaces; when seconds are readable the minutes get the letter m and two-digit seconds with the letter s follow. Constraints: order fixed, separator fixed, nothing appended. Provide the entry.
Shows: 2h01
